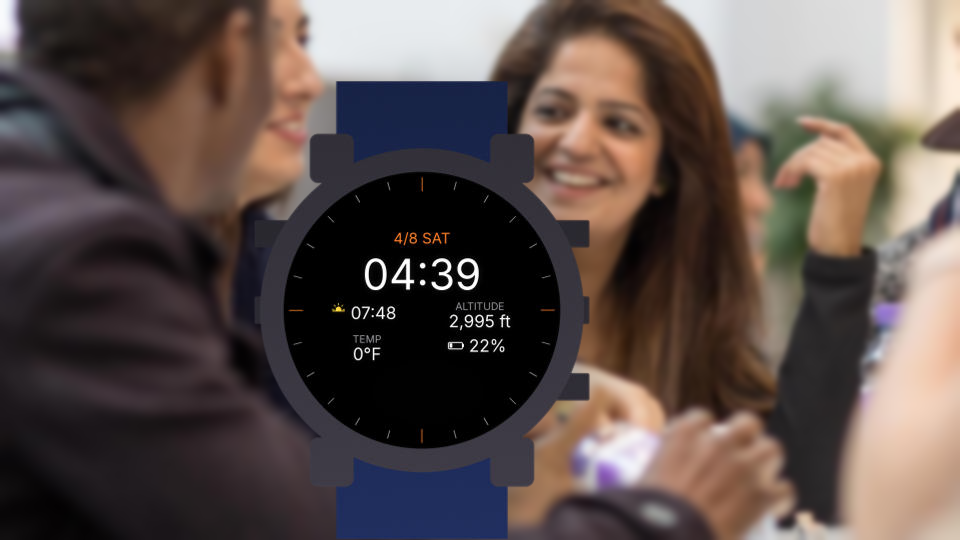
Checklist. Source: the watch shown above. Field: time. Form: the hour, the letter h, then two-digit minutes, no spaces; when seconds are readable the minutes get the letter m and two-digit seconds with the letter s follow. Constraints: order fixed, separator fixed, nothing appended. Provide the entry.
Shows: 4h39
